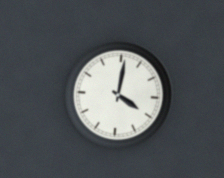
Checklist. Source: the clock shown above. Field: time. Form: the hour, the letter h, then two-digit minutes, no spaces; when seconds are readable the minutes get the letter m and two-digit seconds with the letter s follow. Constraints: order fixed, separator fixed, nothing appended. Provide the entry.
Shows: 4h01
